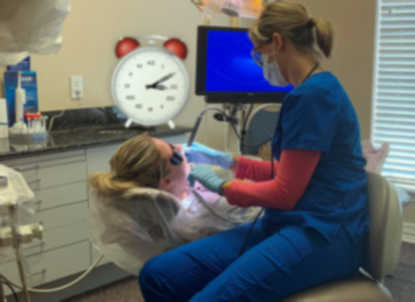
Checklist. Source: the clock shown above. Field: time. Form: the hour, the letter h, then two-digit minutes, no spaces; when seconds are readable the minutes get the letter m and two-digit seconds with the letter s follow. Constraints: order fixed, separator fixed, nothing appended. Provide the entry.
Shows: 3h10
